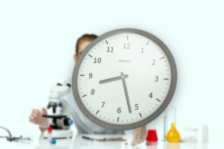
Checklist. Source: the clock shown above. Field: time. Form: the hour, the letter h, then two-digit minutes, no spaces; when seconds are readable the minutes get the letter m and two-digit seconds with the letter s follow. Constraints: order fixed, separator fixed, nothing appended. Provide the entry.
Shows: 8h27
